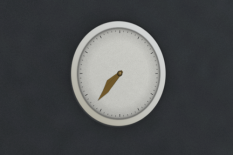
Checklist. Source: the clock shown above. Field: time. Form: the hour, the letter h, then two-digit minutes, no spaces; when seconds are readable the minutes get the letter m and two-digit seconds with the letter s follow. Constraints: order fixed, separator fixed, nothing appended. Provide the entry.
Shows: 7h37
